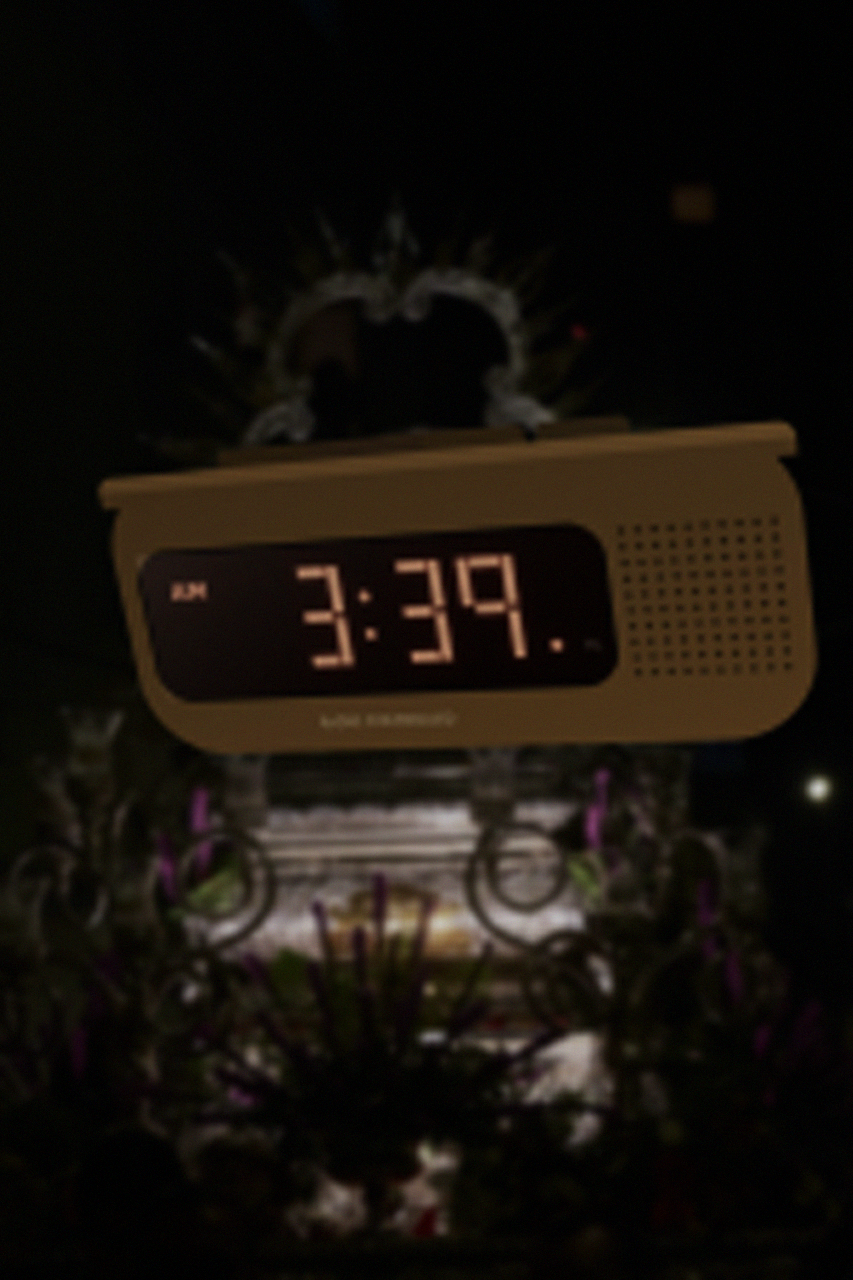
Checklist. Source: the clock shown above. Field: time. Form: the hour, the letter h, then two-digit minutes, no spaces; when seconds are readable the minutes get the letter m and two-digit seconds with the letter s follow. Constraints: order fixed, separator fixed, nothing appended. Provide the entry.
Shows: 3h39
